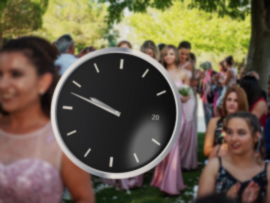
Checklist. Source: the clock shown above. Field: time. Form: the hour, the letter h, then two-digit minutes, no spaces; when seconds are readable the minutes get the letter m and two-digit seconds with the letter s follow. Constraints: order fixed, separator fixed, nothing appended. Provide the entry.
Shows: 9h48
